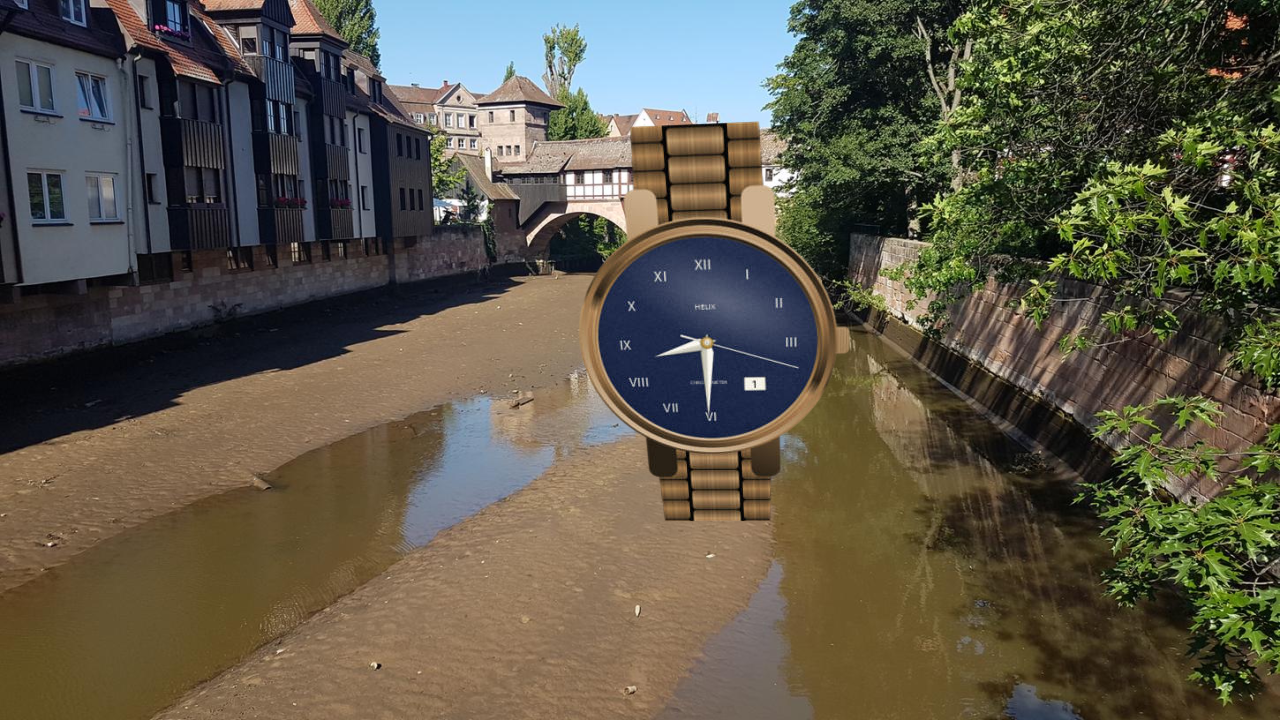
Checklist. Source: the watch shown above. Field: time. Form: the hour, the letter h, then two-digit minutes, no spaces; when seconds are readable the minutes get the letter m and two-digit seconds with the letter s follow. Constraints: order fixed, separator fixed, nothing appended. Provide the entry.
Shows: 8h30m18s
